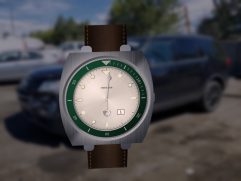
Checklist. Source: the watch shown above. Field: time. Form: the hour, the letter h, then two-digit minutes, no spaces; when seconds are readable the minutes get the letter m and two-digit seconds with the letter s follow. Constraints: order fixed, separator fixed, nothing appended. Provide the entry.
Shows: 6h01
